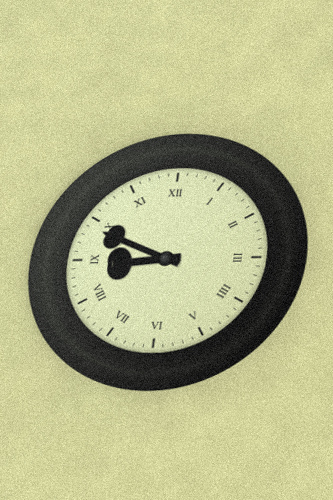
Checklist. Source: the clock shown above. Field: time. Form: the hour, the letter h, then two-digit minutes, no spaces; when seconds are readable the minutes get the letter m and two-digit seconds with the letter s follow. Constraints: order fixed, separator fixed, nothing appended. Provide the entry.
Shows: 8h49
